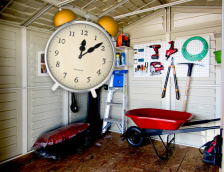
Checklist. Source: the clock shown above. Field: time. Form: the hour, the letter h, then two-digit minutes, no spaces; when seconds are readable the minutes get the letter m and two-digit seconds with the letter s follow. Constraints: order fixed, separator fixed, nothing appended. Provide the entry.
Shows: 12h08
